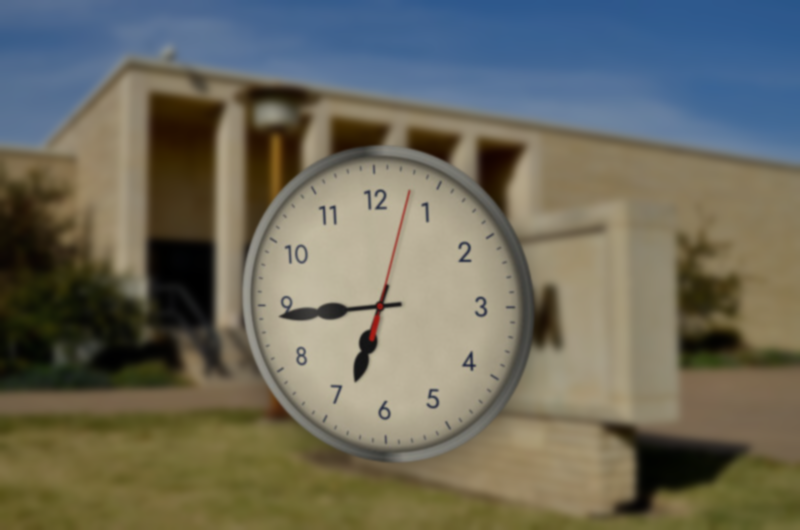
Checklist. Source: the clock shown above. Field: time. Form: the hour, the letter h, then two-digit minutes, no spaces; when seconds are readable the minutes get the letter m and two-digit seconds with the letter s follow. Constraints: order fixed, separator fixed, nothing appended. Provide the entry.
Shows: 6h44m03s
